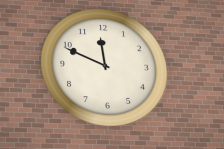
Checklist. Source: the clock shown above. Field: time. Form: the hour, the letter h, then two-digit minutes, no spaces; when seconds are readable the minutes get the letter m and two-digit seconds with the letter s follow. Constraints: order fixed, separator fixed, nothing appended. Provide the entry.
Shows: 11h49
